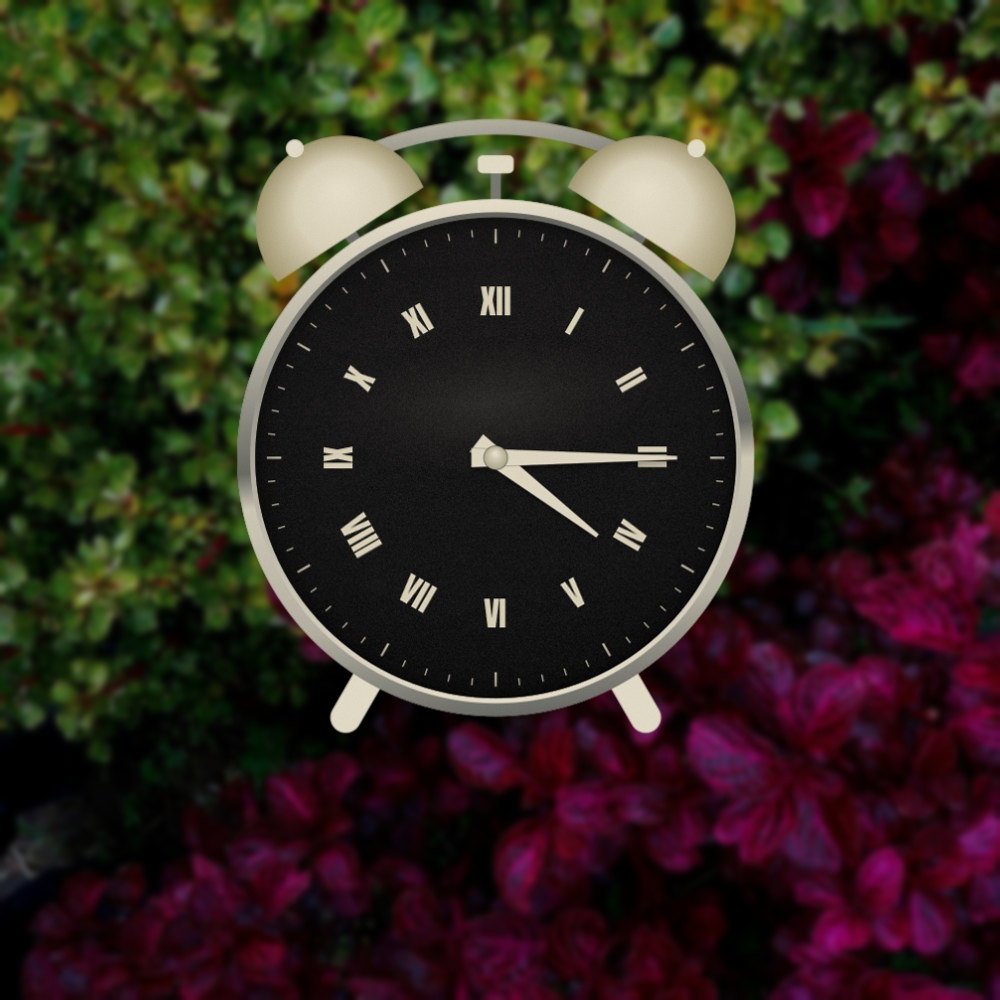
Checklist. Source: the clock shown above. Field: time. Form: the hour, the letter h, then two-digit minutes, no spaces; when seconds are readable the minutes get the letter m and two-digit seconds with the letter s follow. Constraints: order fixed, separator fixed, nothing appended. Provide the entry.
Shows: 4h15
